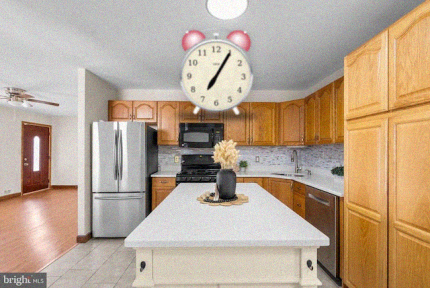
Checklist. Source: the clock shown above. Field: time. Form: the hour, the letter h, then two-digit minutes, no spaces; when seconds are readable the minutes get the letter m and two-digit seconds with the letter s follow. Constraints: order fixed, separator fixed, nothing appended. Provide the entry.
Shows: 7h05
